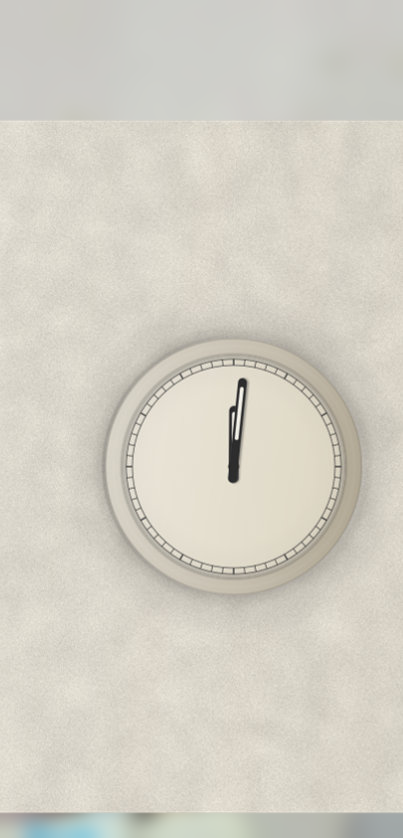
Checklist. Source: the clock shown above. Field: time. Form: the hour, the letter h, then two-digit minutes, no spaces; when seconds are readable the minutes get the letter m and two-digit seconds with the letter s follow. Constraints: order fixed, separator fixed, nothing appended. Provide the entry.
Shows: 12h01
